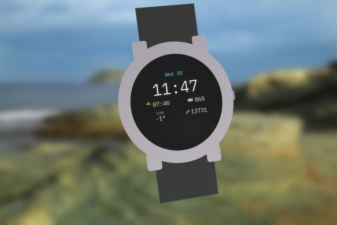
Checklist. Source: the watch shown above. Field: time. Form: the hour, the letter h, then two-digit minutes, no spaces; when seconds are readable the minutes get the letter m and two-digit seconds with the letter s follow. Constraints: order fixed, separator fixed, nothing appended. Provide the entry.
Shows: 11h47
